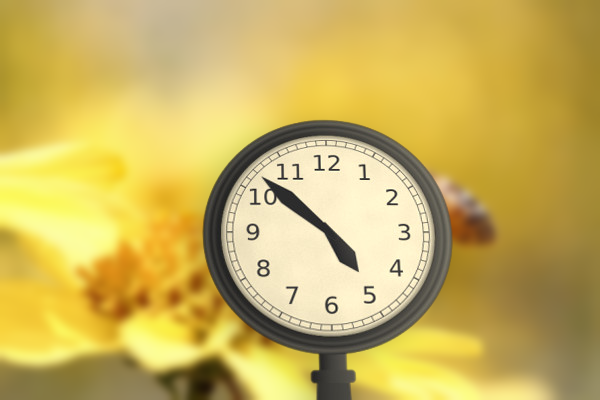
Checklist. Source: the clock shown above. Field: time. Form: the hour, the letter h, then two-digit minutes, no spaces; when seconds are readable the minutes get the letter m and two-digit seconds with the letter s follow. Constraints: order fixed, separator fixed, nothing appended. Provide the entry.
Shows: 4h52
